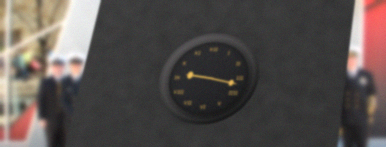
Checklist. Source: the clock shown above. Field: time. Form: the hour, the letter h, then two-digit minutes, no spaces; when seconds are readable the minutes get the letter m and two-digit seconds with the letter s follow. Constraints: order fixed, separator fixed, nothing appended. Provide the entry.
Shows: 9h17
